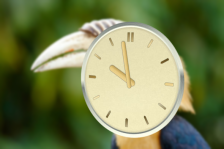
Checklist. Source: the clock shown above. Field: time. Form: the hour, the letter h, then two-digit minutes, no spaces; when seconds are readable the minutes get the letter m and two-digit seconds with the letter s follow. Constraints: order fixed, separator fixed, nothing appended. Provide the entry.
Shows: 9h58
